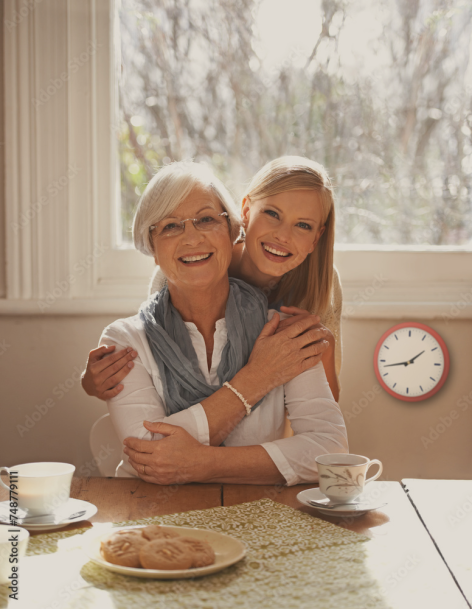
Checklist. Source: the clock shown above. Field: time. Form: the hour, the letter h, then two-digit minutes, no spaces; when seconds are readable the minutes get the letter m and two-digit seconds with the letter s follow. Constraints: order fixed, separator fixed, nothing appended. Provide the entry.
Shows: 1h43
